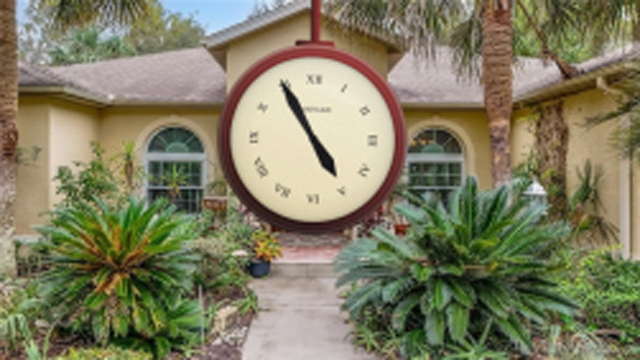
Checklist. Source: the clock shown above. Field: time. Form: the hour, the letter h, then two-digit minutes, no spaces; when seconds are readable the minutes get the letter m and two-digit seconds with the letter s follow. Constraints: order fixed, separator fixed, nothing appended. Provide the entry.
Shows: 4h55
